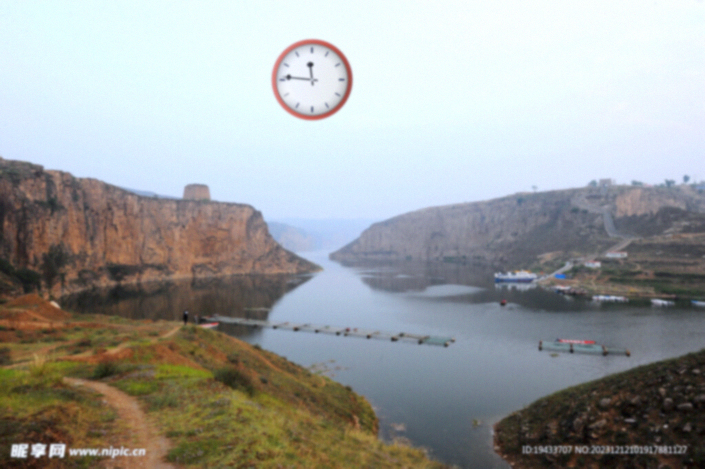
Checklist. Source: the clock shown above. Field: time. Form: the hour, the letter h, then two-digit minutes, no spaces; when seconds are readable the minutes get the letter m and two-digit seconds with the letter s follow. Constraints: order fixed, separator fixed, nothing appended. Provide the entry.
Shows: 11h46
